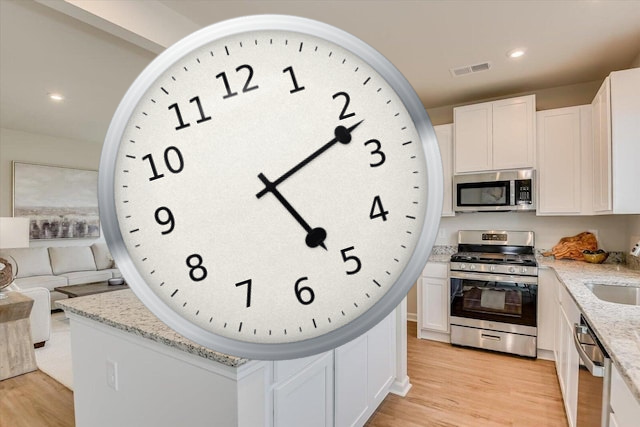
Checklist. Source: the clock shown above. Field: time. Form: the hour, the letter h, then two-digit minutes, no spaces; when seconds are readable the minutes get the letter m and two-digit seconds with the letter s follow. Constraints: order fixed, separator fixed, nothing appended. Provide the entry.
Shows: 5h12
